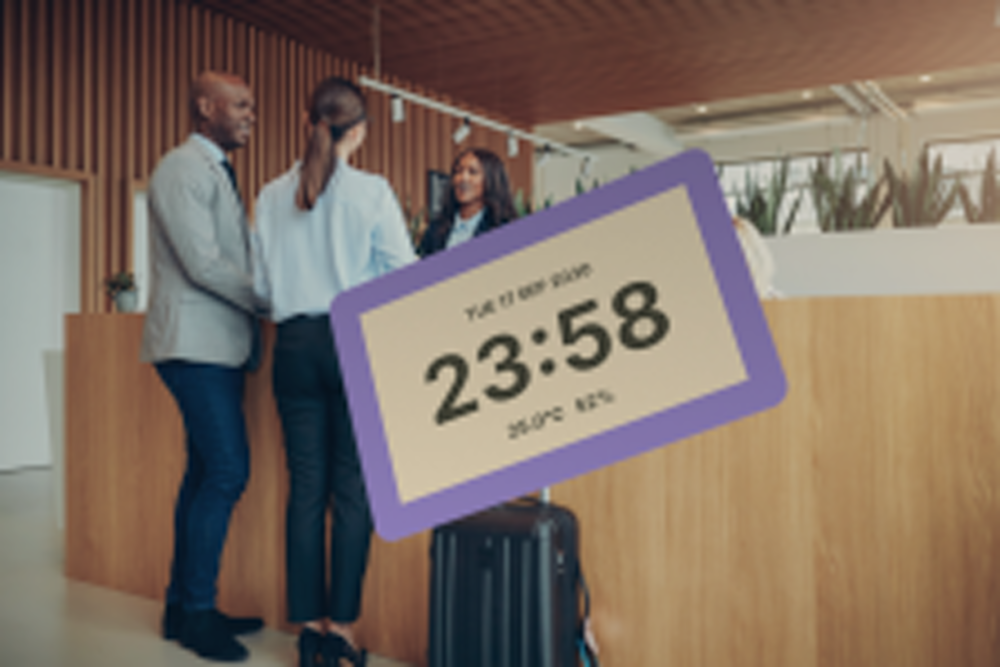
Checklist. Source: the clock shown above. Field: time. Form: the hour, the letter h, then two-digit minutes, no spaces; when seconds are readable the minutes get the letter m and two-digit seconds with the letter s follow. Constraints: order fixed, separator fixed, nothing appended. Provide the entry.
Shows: 23h58
